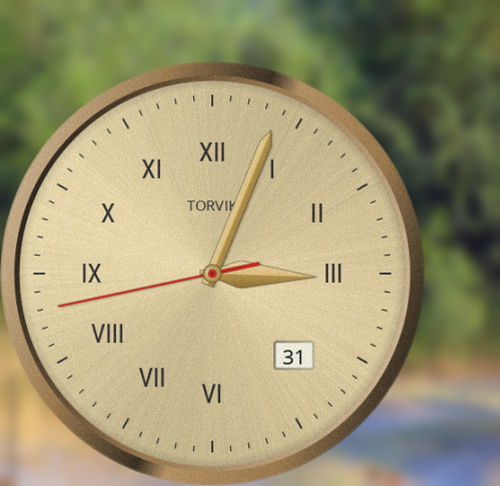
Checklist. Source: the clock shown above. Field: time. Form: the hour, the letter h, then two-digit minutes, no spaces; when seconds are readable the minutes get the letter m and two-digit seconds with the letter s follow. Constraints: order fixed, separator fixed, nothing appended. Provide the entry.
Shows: 3h03m43s
